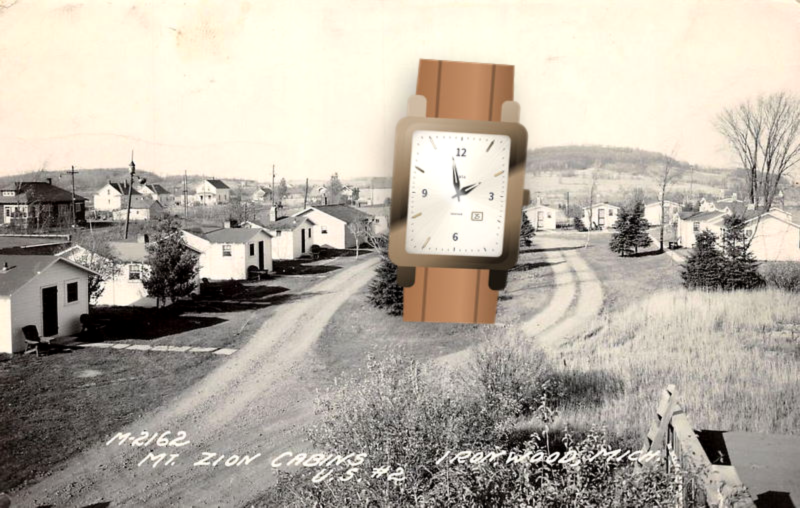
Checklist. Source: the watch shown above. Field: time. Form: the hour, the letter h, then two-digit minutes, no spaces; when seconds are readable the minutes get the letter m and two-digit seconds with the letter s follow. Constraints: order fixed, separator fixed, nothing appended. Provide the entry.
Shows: 1h58
